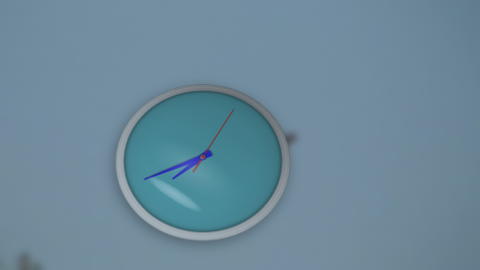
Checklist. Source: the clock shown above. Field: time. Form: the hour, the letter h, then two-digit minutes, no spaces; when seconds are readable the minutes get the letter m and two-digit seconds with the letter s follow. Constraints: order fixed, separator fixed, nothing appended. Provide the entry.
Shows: 7h41m05s
